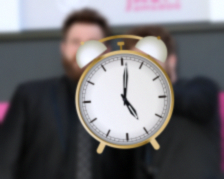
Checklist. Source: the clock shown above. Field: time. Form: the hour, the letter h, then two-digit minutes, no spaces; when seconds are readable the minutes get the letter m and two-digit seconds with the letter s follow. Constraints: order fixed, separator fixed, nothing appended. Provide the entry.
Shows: 5h01
